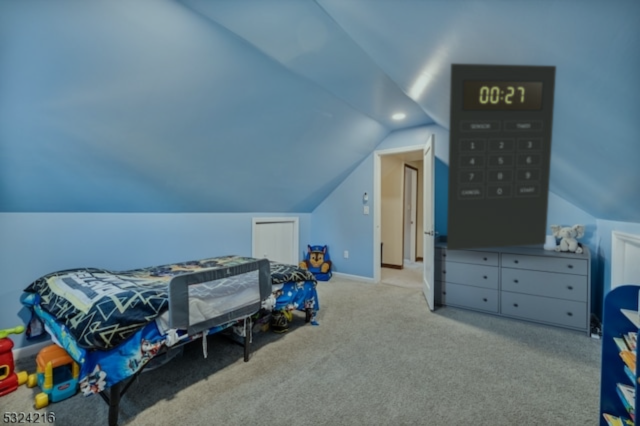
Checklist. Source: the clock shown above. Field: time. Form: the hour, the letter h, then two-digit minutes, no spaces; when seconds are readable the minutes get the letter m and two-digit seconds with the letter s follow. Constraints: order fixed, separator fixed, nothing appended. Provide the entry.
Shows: 0h27
